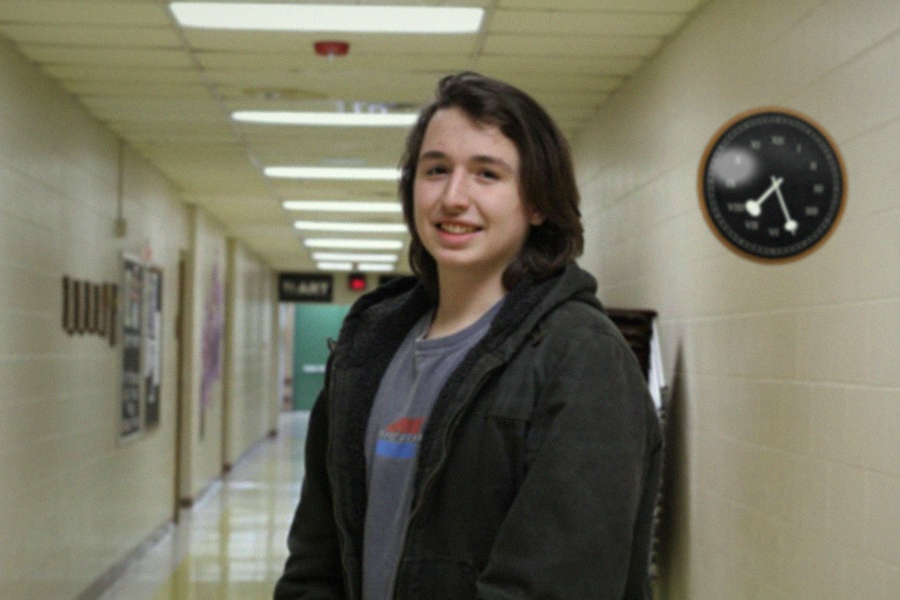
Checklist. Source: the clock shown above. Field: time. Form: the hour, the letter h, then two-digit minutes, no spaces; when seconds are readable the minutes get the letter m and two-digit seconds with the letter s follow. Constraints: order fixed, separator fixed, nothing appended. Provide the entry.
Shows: 7h26
